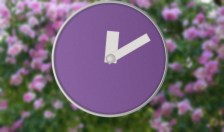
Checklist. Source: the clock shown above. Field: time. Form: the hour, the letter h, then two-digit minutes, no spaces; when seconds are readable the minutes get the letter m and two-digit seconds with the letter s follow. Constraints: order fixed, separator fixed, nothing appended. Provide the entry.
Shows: 12h10
